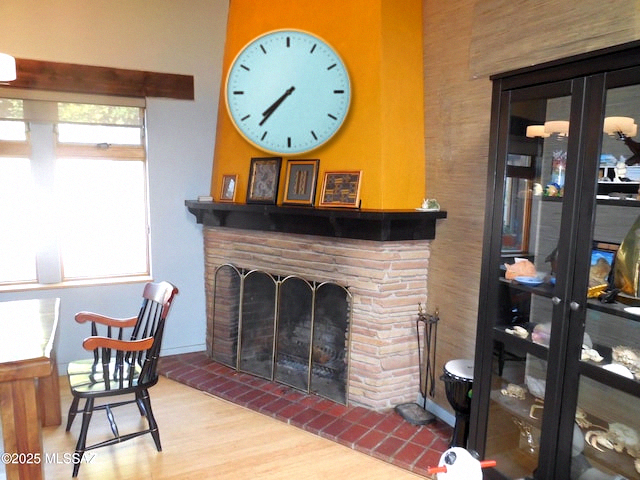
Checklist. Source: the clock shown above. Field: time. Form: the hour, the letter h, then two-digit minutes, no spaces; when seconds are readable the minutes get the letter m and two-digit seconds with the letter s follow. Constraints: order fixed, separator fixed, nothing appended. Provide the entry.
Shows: 7h37
